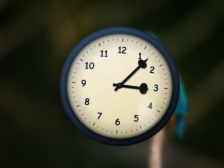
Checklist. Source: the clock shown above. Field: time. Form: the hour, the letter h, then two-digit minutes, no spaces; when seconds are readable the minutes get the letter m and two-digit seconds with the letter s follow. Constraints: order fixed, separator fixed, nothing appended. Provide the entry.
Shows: 3h07
